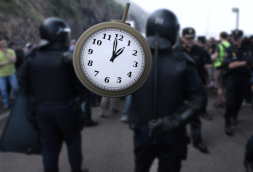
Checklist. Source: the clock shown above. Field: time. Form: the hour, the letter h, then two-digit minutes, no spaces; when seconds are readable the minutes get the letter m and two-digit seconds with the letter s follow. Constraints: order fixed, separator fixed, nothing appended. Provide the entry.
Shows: 12h59
